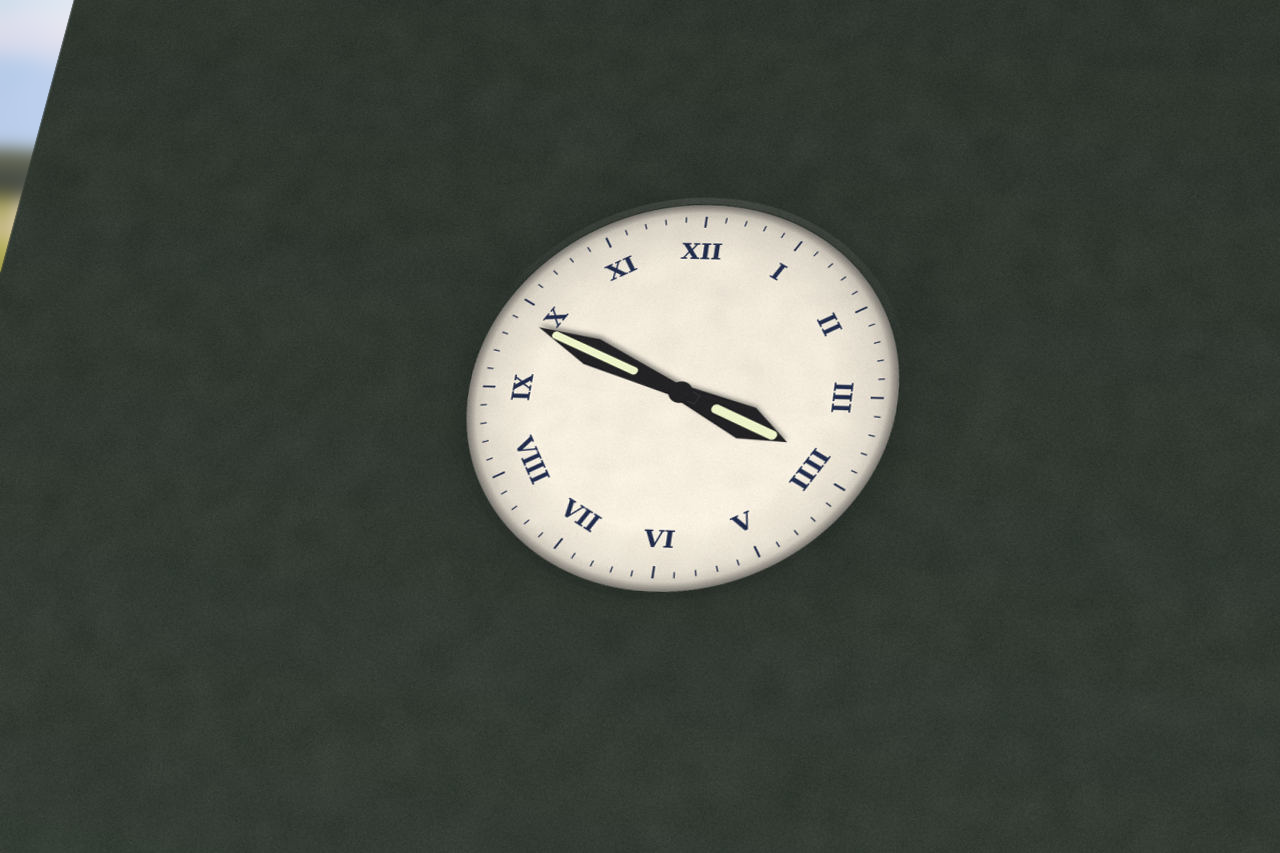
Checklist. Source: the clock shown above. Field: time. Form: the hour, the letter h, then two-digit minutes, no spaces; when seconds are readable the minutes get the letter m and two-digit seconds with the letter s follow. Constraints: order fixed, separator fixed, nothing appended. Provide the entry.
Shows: 3h49
